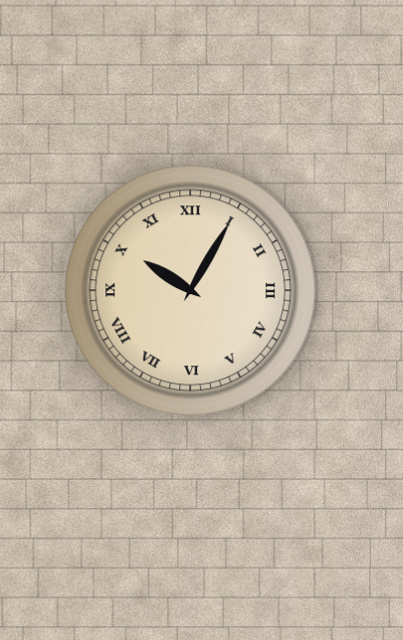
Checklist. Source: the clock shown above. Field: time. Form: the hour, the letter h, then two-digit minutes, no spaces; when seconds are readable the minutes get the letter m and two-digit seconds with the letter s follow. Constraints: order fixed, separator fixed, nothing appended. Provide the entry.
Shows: 10h05
